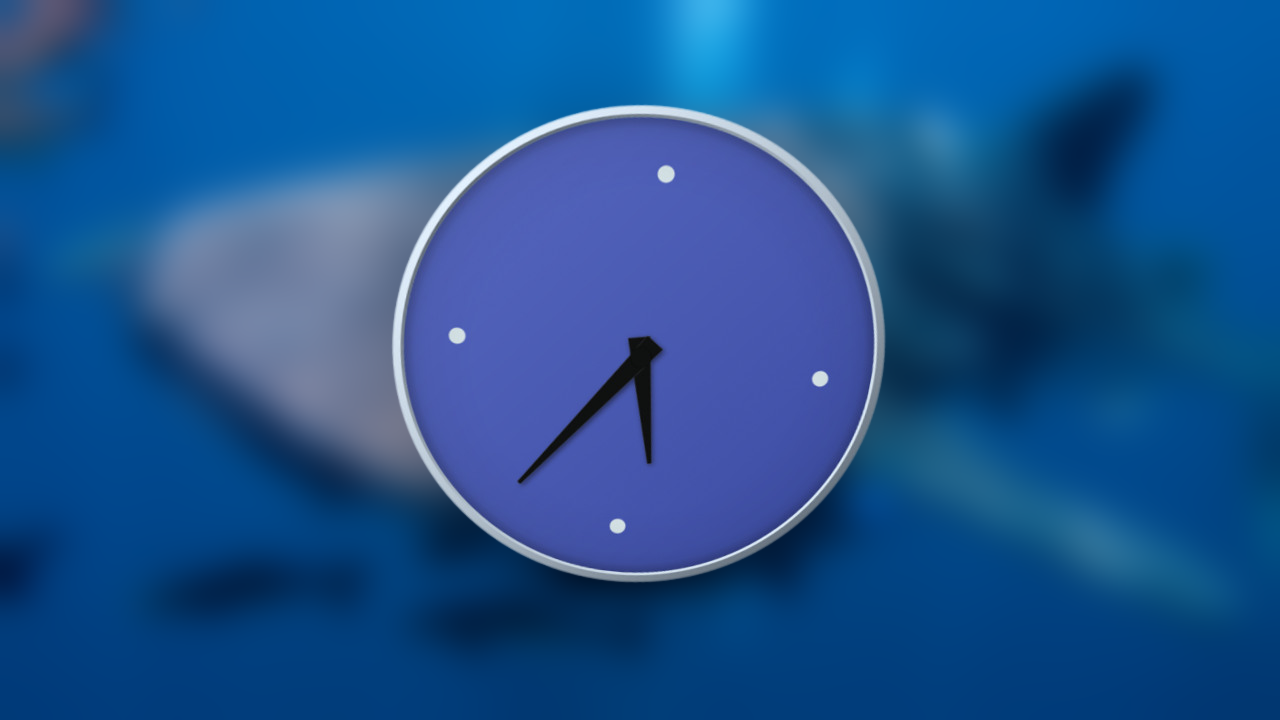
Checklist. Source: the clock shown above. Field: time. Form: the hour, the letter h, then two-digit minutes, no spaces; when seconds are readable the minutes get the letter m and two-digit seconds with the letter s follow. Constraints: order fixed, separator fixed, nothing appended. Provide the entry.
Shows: 5h36
